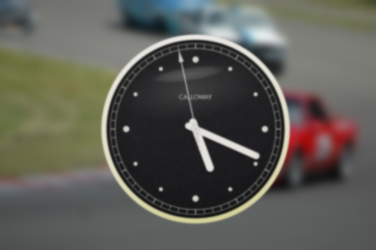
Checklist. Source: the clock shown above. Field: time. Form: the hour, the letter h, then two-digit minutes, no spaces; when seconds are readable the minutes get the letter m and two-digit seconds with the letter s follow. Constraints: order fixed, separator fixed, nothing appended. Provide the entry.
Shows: 5h18m58s
